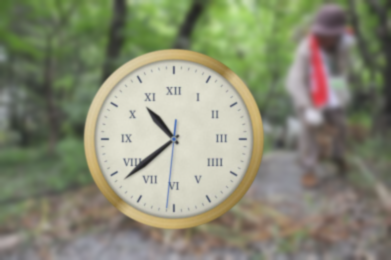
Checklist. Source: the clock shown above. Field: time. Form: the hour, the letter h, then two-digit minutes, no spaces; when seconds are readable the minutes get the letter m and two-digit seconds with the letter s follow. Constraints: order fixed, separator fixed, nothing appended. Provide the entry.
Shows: 10h38m31s
